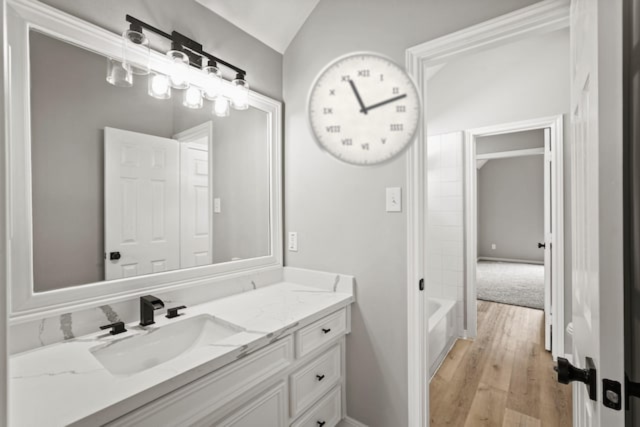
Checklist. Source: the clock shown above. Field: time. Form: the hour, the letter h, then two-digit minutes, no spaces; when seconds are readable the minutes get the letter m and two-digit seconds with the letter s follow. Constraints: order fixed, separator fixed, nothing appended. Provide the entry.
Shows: 11h12
